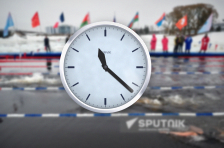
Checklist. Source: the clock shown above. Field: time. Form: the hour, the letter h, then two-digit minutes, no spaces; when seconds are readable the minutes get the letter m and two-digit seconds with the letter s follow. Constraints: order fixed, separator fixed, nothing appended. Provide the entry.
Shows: 11h22
